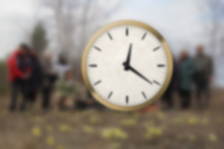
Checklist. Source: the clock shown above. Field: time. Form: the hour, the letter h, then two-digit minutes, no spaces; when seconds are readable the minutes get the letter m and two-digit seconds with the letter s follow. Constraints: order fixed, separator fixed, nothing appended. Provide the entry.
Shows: 12h21
